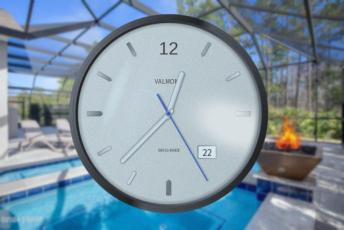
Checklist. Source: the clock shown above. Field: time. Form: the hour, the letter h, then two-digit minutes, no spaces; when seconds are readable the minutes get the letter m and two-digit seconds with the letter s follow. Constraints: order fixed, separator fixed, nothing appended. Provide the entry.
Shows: 12h37m25s
